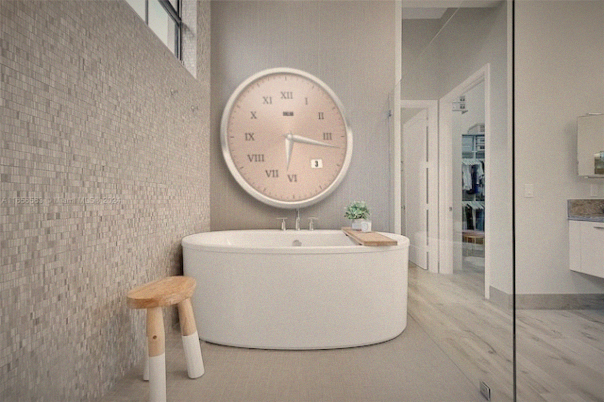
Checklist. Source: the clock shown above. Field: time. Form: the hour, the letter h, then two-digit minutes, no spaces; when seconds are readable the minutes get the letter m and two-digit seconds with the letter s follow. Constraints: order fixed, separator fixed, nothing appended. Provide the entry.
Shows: 6h17
